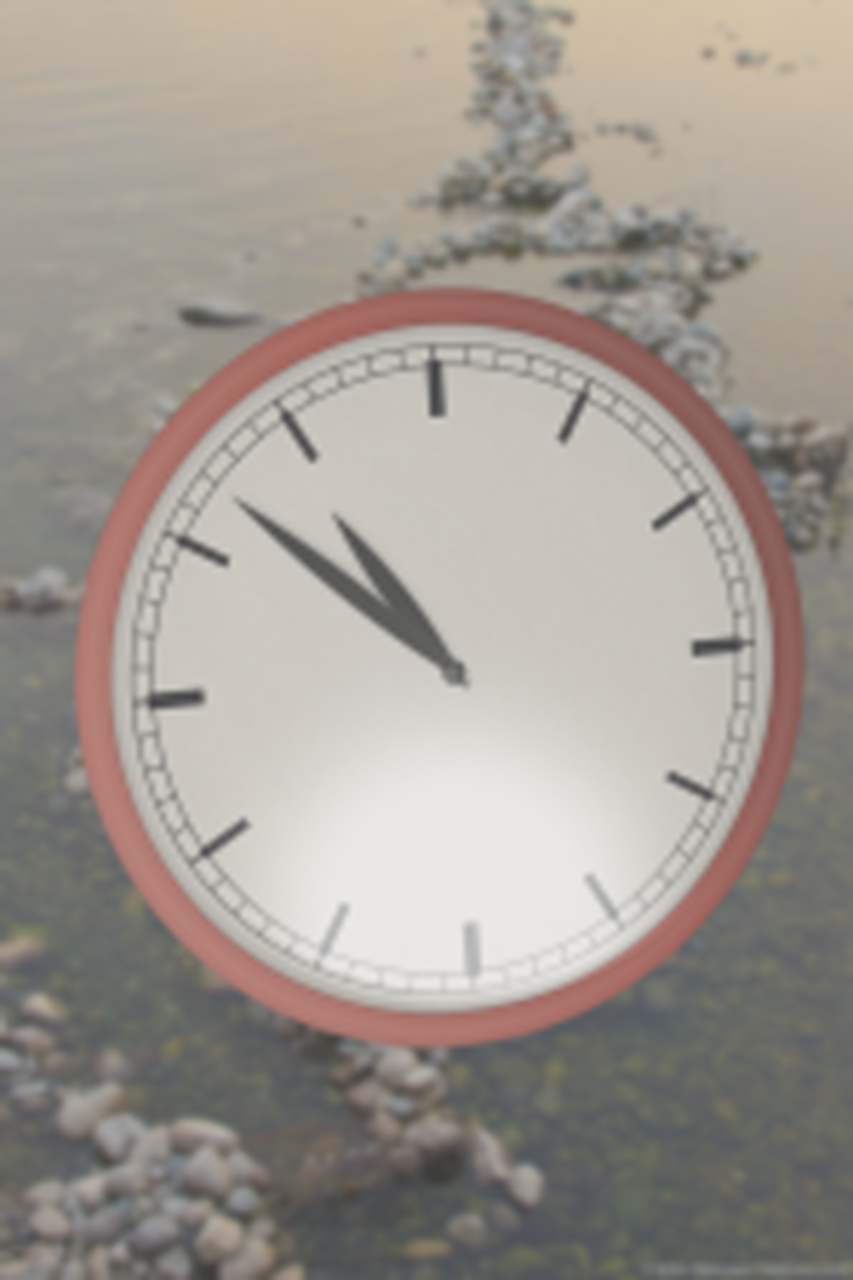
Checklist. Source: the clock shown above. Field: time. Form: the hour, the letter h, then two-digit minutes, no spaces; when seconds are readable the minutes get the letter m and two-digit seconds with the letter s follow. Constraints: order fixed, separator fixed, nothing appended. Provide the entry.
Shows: 10h52
